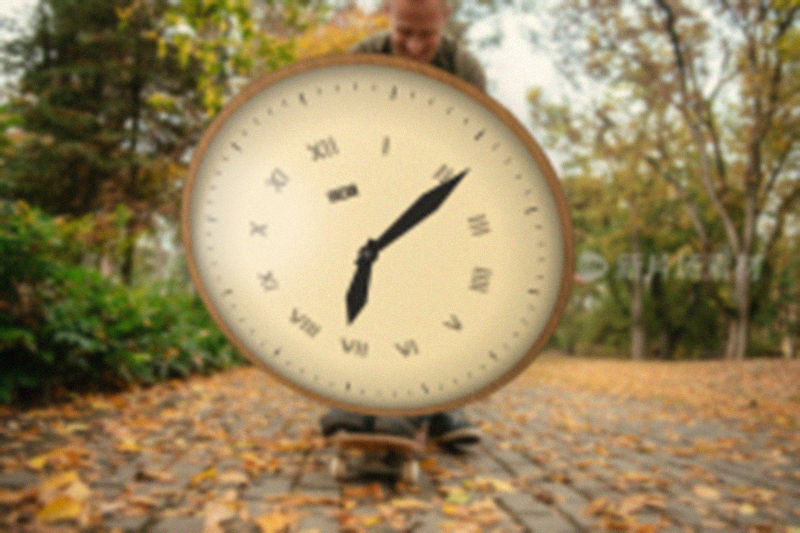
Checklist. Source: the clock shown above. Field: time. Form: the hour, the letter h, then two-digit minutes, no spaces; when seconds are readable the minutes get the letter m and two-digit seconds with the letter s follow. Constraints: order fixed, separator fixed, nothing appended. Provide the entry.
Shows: 7h11
